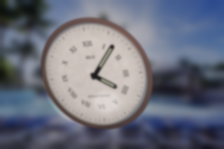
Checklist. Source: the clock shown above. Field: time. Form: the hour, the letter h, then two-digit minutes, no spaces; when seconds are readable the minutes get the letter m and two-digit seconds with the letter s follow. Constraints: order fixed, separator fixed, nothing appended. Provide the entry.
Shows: 4h07
